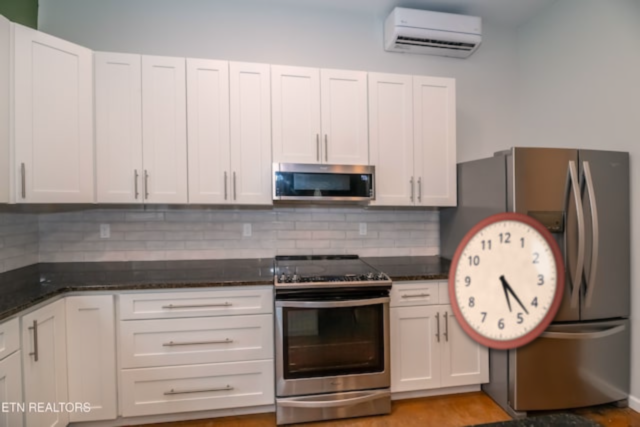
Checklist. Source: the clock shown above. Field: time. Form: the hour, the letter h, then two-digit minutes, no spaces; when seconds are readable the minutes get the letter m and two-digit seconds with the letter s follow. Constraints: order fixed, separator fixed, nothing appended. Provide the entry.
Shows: 5h23
